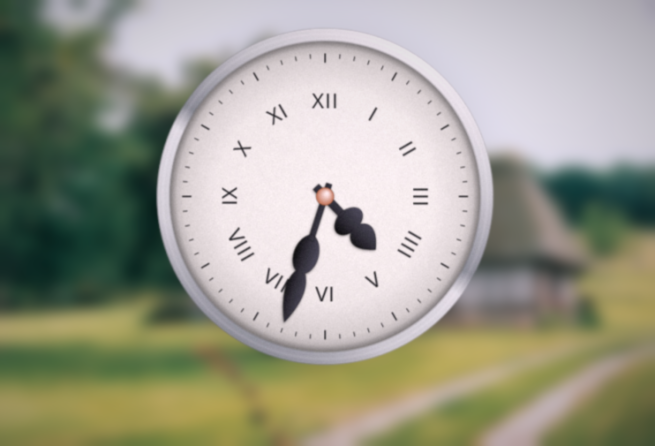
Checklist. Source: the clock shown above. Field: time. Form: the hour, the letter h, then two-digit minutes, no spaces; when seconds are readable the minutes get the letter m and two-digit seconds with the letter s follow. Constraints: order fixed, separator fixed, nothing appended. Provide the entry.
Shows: 4h33
